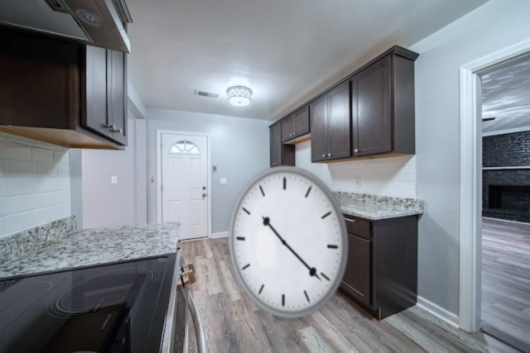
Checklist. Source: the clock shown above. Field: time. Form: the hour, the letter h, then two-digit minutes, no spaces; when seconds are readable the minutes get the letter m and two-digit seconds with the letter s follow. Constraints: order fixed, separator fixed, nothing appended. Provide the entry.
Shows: 10h21
